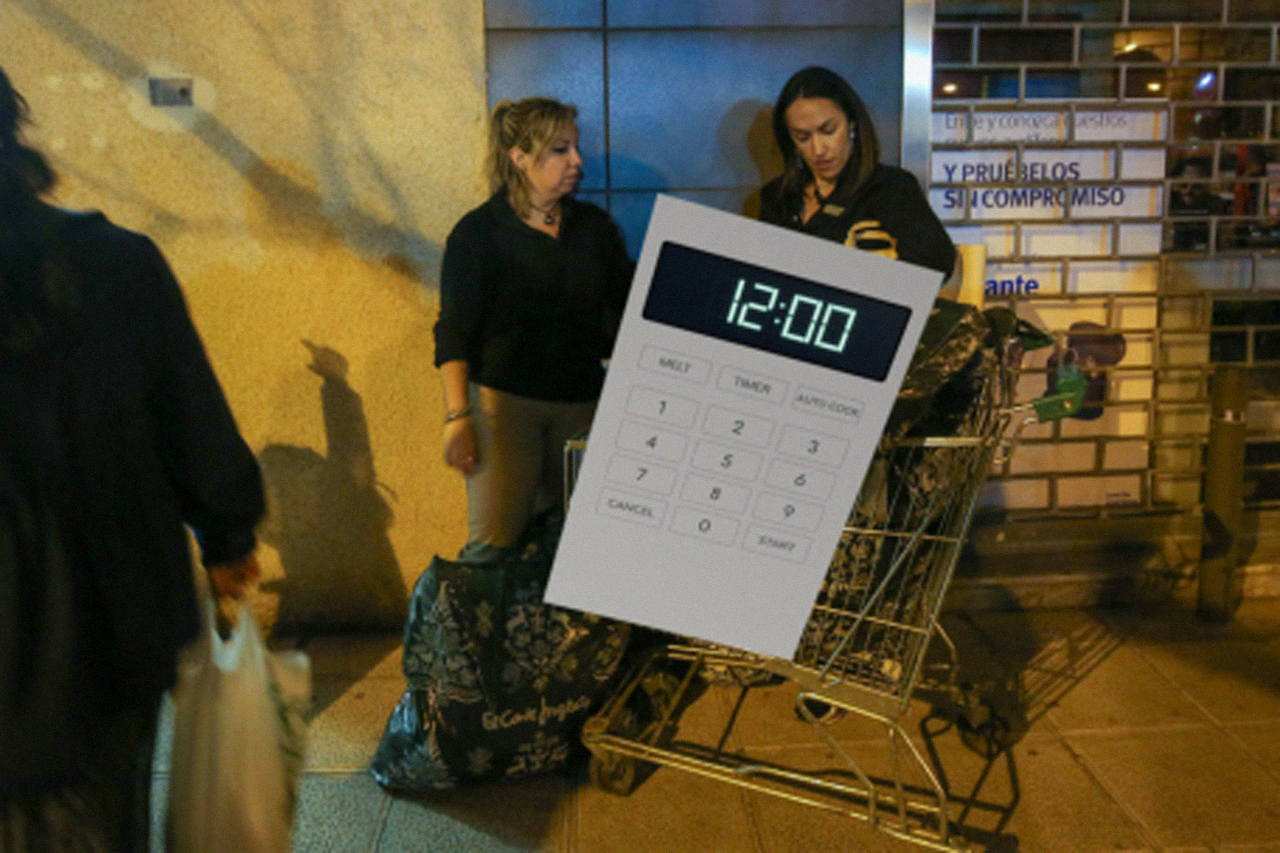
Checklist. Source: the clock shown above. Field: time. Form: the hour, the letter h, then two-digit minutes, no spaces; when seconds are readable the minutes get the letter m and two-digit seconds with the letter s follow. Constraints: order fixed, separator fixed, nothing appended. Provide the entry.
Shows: 12h00
